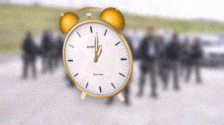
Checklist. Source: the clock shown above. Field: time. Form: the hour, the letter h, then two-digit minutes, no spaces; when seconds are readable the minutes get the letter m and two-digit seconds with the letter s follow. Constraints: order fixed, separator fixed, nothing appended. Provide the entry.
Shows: 1h02
